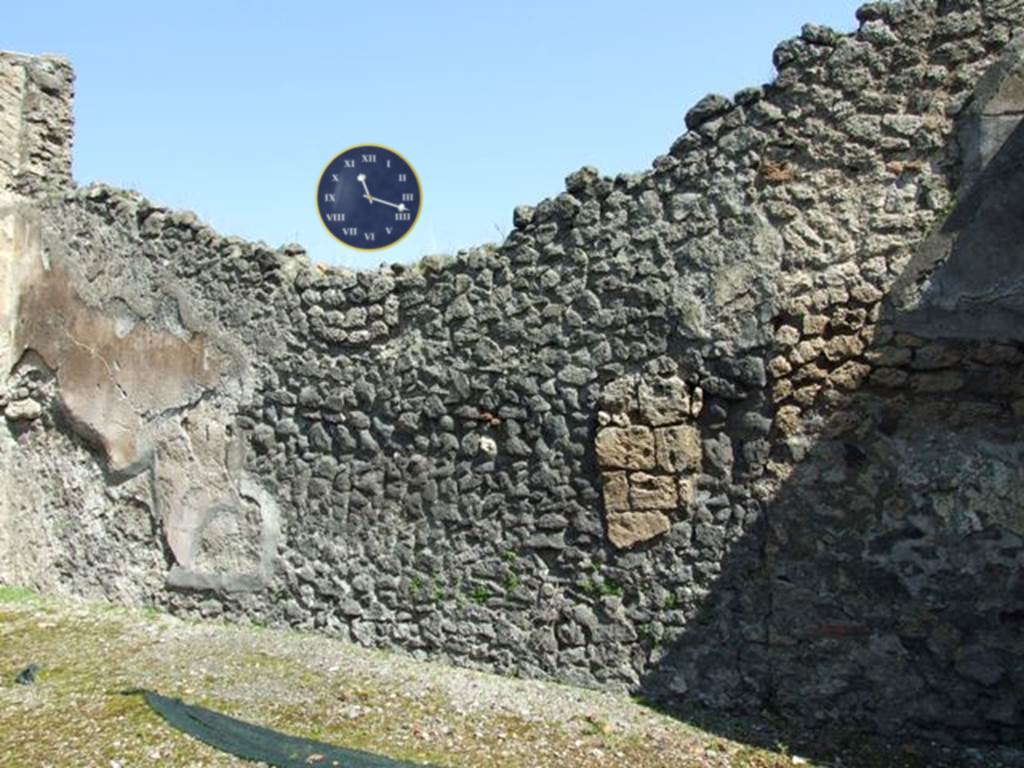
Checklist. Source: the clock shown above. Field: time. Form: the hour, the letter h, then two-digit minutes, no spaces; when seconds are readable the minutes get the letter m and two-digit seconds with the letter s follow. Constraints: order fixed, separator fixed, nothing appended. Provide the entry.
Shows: 11h18
